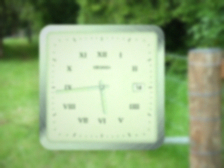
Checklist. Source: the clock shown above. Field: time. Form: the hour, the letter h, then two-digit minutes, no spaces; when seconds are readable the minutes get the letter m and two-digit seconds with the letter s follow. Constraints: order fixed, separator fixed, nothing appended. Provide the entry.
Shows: 5h44
